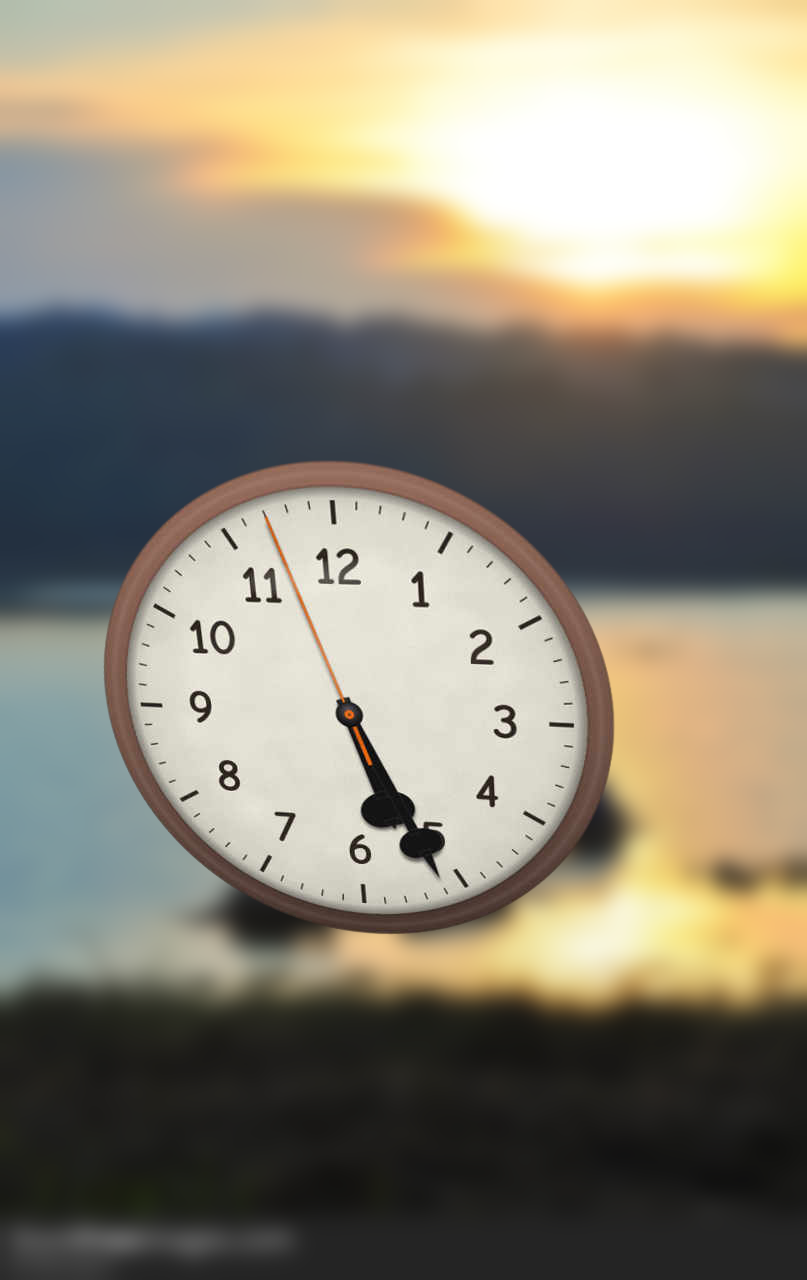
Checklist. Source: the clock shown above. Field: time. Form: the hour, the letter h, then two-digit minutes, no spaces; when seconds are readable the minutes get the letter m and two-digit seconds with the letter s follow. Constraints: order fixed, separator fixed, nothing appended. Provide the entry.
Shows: 5h25m57s
